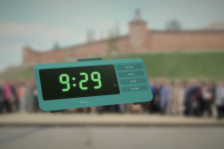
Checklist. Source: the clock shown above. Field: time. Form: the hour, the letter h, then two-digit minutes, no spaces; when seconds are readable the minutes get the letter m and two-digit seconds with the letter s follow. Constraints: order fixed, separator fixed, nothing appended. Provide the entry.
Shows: 9h29
